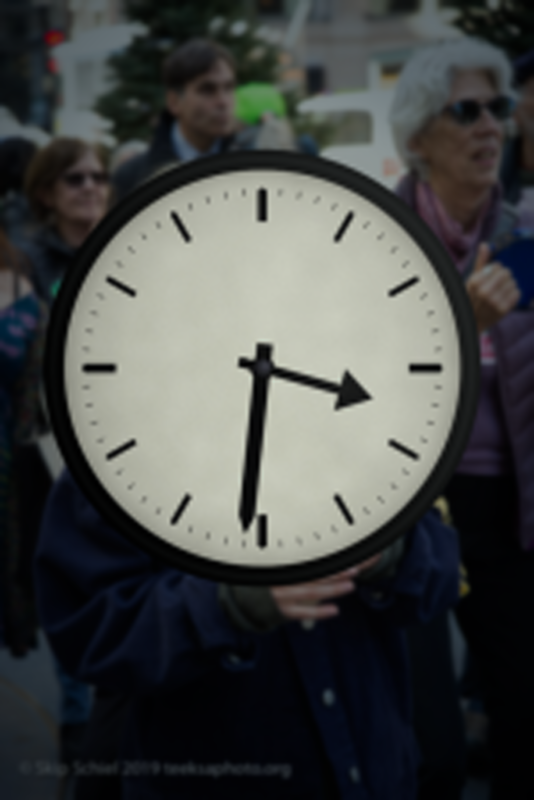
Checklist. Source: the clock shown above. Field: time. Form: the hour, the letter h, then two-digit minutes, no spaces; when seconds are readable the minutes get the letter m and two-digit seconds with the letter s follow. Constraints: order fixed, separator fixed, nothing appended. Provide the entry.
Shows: 3h31
